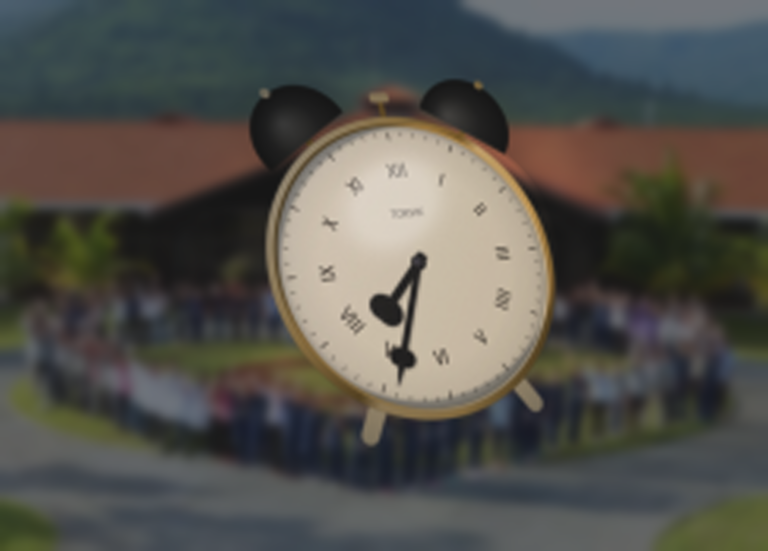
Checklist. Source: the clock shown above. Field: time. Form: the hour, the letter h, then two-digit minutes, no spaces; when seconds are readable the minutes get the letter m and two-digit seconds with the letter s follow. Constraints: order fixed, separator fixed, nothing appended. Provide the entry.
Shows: 7h34
